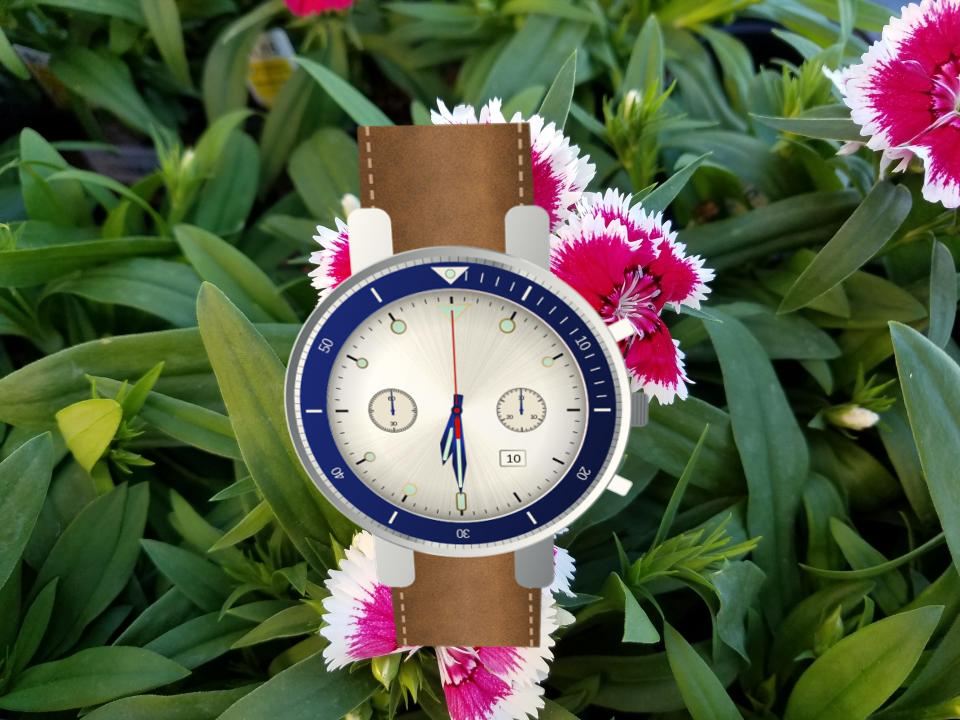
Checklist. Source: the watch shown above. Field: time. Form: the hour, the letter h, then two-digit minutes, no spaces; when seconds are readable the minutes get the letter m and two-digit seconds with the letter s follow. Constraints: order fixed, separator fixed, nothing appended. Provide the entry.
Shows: 6h30
